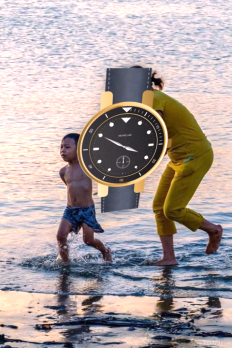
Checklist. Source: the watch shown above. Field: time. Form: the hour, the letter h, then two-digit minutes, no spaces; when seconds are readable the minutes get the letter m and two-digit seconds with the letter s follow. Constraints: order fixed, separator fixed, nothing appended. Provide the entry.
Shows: 3h50
